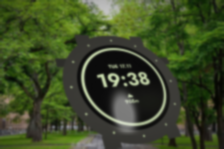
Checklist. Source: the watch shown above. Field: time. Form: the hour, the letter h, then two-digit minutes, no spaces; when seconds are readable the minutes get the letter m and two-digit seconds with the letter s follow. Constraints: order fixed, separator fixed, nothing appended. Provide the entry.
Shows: 19h38
